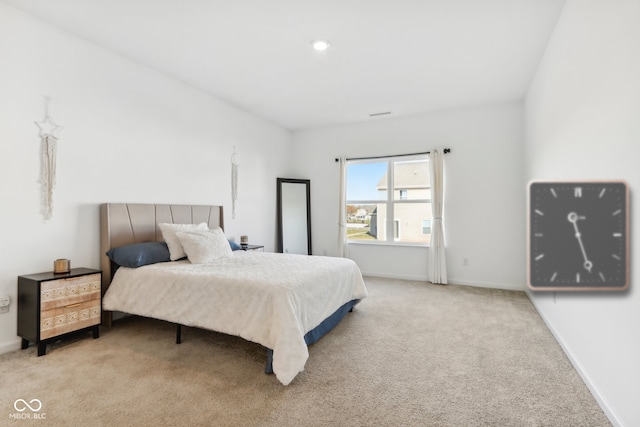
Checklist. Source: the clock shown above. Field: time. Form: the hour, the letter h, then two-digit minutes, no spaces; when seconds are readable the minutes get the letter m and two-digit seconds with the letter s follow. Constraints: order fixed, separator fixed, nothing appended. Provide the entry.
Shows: 11h27
